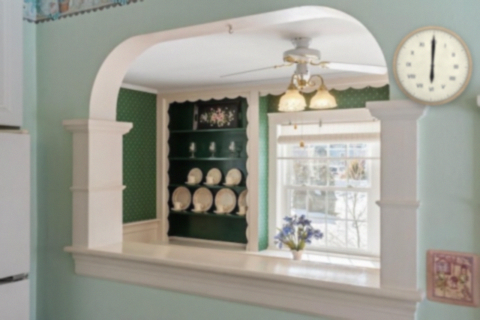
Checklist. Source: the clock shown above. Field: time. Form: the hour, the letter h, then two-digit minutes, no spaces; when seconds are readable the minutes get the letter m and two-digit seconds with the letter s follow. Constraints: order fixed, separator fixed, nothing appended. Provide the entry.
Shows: 6h00
